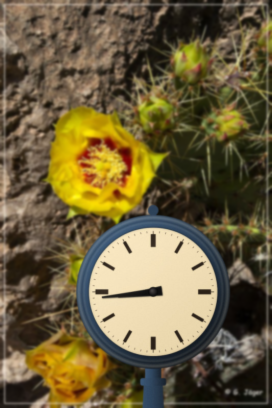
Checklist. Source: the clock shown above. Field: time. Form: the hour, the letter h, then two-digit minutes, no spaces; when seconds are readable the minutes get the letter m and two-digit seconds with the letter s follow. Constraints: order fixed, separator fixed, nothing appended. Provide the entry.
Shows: 8h44
